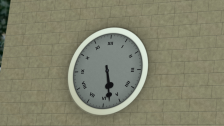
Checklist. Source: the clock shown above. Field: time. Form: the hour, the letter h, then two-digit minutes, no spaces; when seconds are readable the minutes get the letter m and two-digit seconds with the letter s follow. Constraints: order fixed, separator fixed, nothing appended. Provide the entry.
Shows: 5h28
